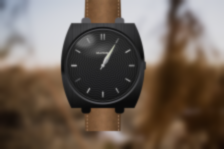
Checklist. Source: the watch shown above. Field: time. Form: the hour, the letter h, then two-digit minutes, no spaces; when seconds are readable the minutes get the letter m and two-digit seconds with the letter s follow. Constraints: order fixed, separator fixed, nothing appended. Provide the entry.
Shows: 1h05
